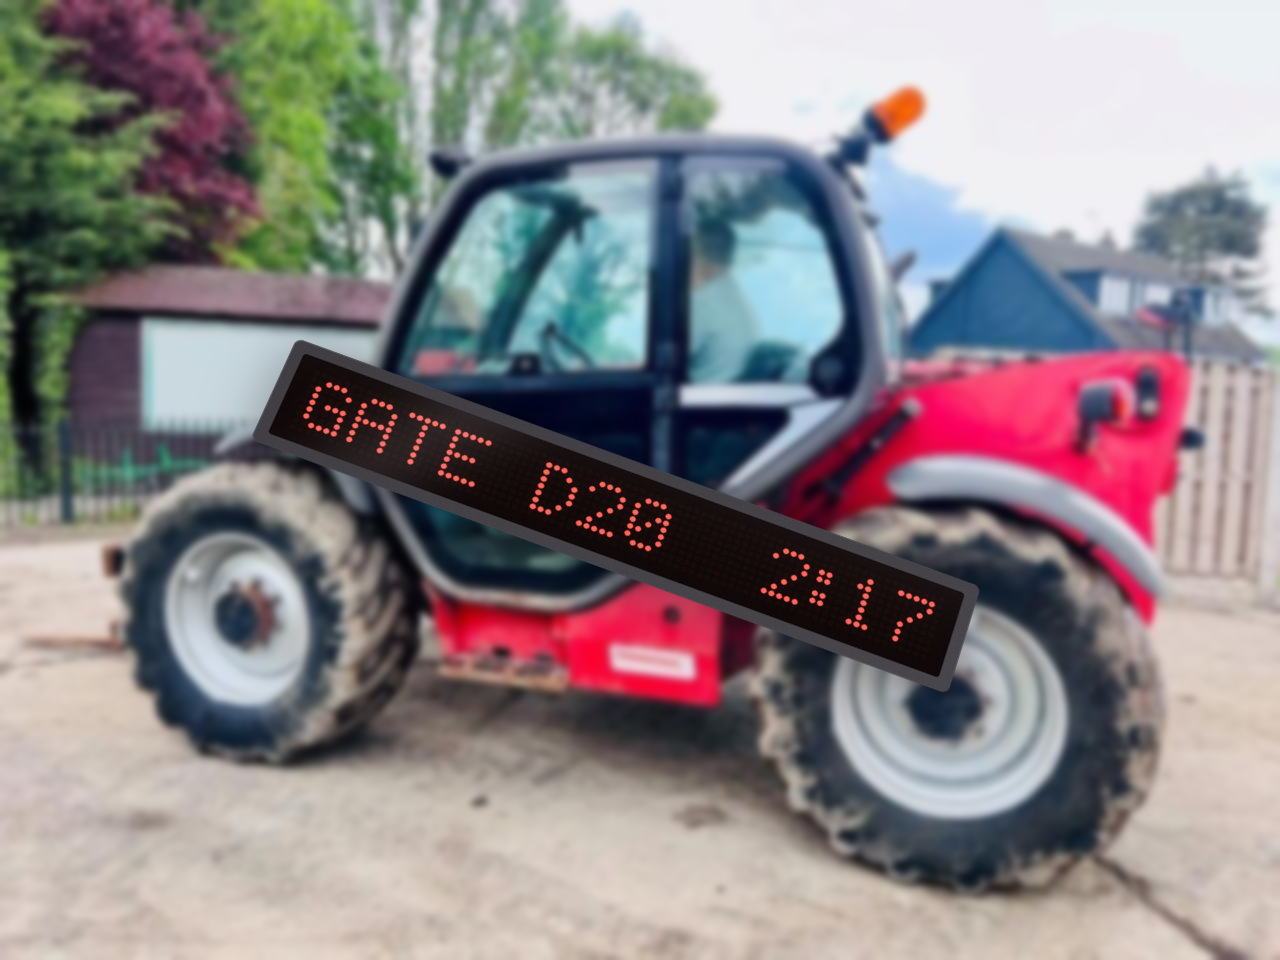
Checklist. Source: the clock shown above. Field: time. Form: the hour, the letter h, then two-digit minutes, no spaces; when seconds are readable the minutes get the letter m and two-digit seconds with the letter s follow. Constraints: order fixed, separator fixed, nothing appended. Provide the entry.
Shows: 2h17
